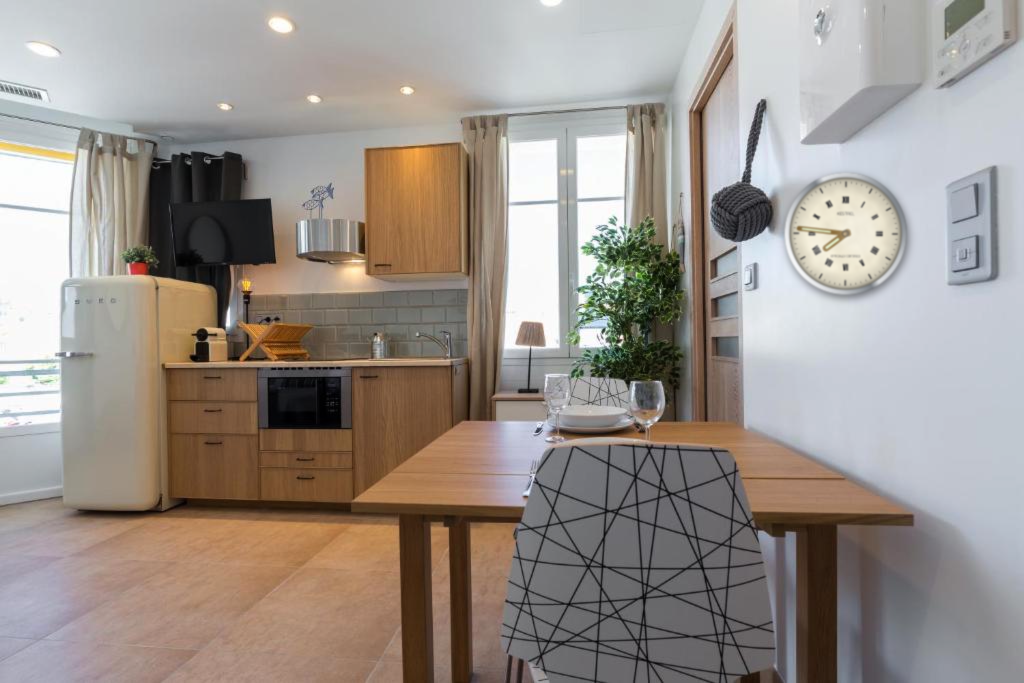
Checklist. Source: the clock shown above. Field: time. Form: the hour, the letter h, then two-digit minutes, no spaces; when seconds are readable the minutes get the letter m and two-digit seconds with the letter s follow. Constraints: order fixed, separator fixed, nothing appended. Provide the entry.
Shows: 7h46
